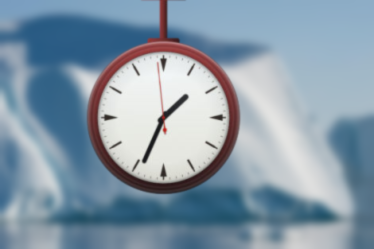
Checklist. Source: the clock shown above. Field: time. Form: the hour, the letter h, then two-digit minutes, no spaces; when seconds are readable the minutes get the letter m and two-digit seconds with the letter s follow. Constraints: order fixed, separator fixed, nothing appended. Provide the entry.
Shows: 1h33m59s
